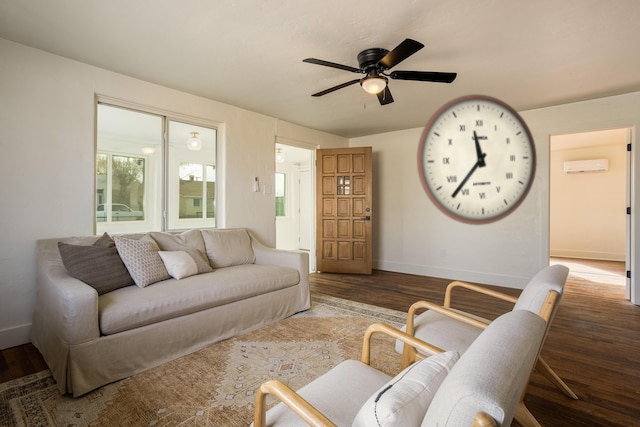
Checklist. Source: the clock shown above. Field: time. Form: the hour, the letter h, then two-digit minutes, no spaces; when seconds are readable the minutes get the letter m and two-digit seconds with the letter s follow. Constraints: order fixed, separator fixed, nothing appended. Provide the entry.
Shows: 11h37
